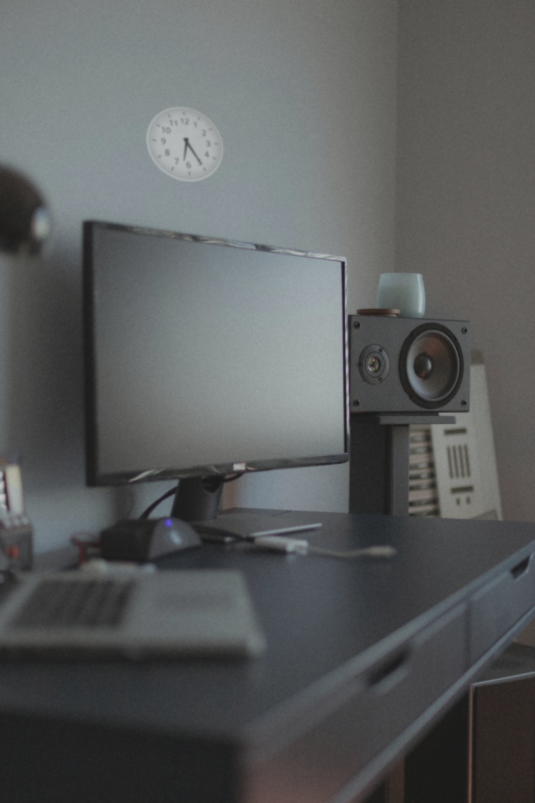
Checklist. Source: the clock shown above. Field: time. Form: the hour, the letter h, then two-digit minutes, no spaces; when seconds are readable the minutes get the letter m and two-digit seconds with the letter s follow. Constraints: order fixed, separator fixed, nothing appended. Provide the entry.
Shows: 6h25
